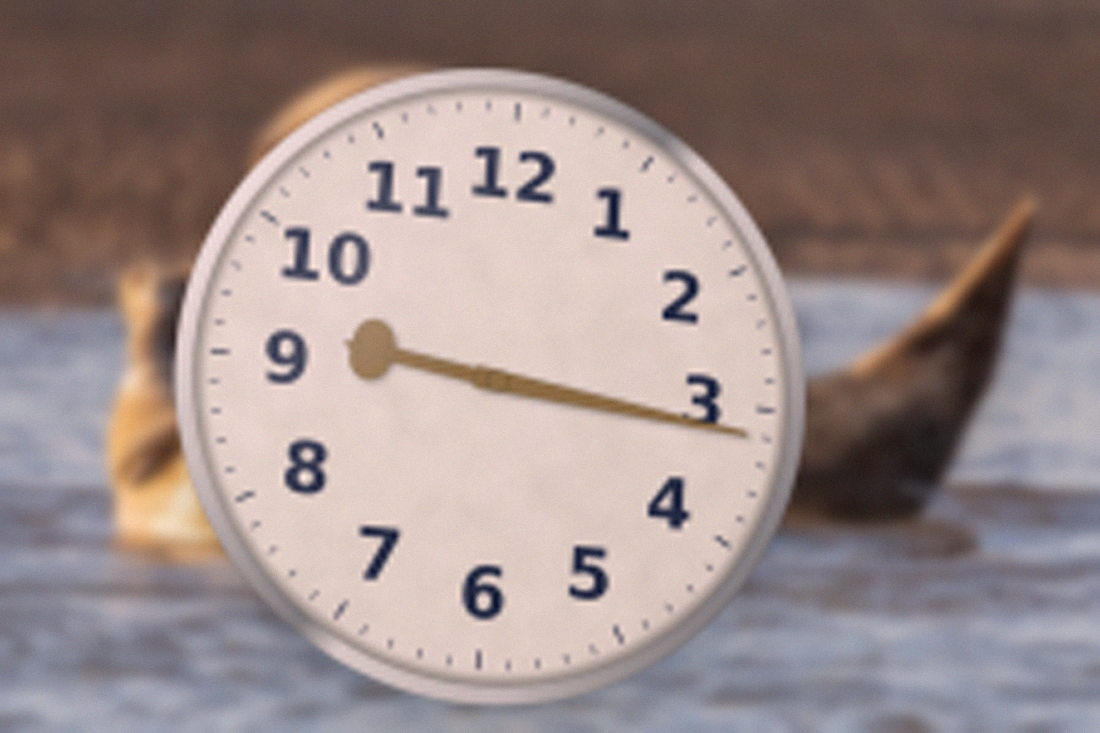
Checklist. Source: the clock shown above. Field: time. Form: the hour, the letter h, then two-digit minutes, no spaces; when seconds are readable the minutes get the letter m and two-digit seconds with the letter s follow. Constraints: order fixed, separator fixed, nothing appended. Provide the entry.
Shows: 9h16
